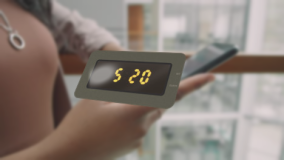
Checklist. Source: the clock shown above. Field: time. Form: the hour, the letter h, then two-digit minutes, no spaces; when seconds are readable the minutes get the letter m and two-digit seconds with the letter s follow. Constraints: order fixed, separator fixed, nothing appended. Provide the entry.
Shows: 5h20
